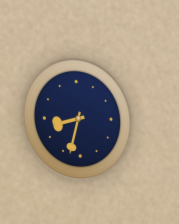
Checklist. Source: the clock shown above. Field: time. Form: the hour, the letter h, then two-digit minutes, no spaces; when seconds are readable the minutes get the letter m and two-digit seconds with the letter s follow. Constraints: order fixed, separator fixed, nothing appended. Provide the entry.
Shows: 8h33
